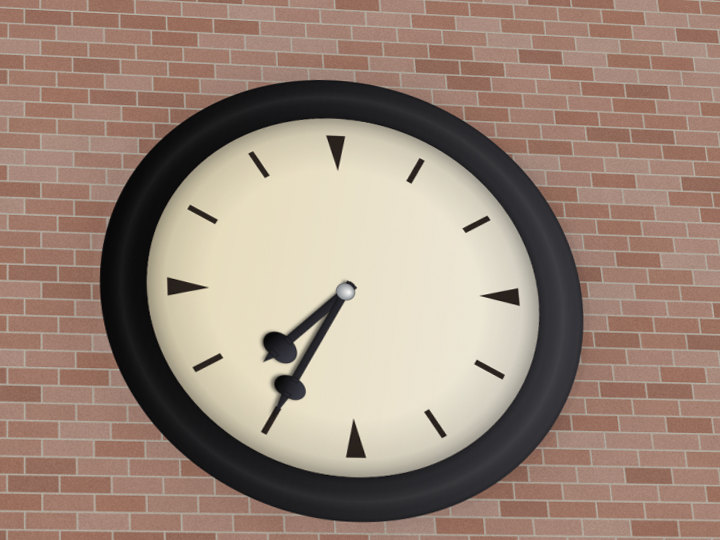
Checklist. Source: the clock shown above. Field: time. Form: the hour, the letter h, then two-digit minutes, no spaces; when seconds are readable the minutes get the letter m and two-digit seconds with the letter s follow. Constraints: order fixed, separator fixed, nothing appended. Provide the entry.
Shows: 7h35
